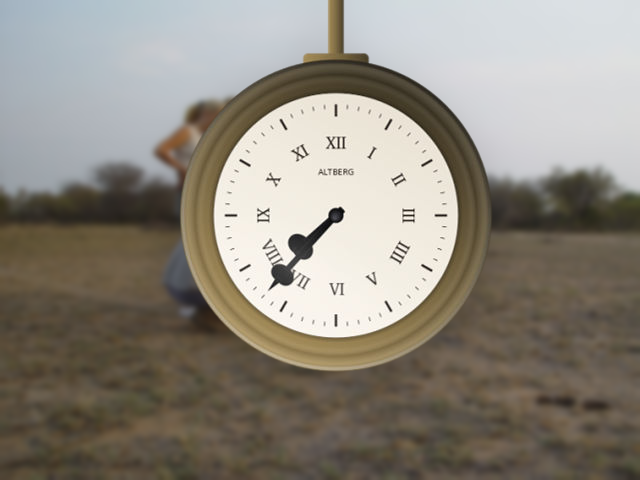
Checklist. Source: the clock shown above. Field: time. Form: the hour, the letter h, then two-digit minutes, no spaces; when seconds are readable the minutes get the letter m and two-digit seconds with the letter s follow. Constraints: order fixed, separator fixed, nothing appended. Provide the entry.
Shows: 7h37
